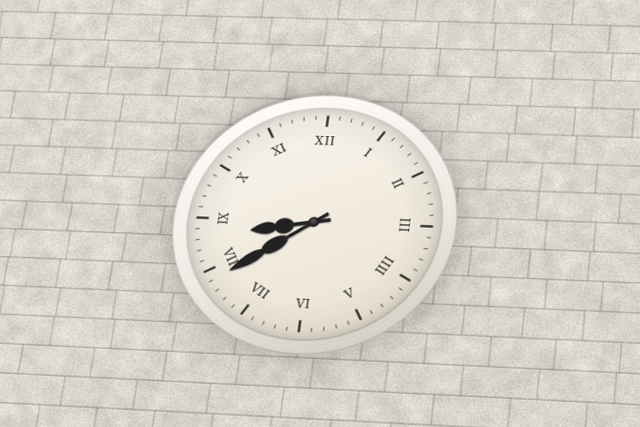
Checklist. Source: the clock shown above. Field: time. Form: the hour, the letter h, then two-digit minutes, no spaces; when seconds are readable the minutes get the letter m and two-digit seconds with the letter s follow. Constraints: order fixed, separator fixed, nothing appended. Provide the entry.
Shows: 8h39
